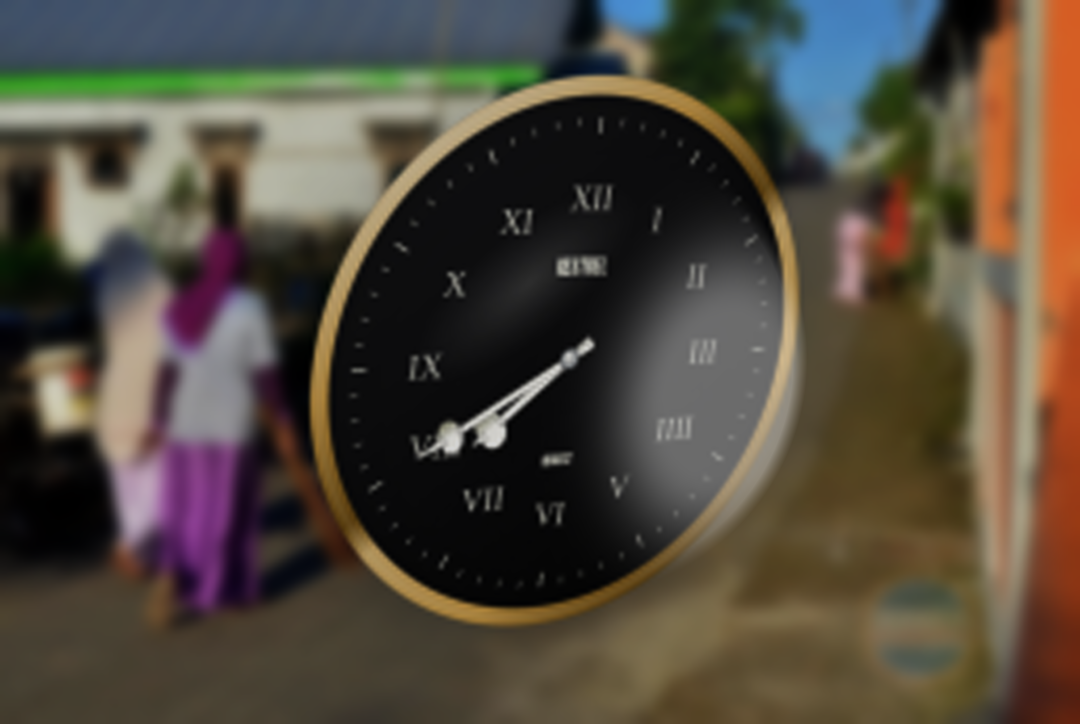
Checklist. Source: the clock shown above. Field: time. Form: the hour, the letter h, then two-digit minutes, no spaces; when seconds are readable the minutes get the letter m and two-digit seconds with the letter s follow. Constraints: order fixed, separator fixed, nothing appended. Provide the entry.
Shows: 7h40
